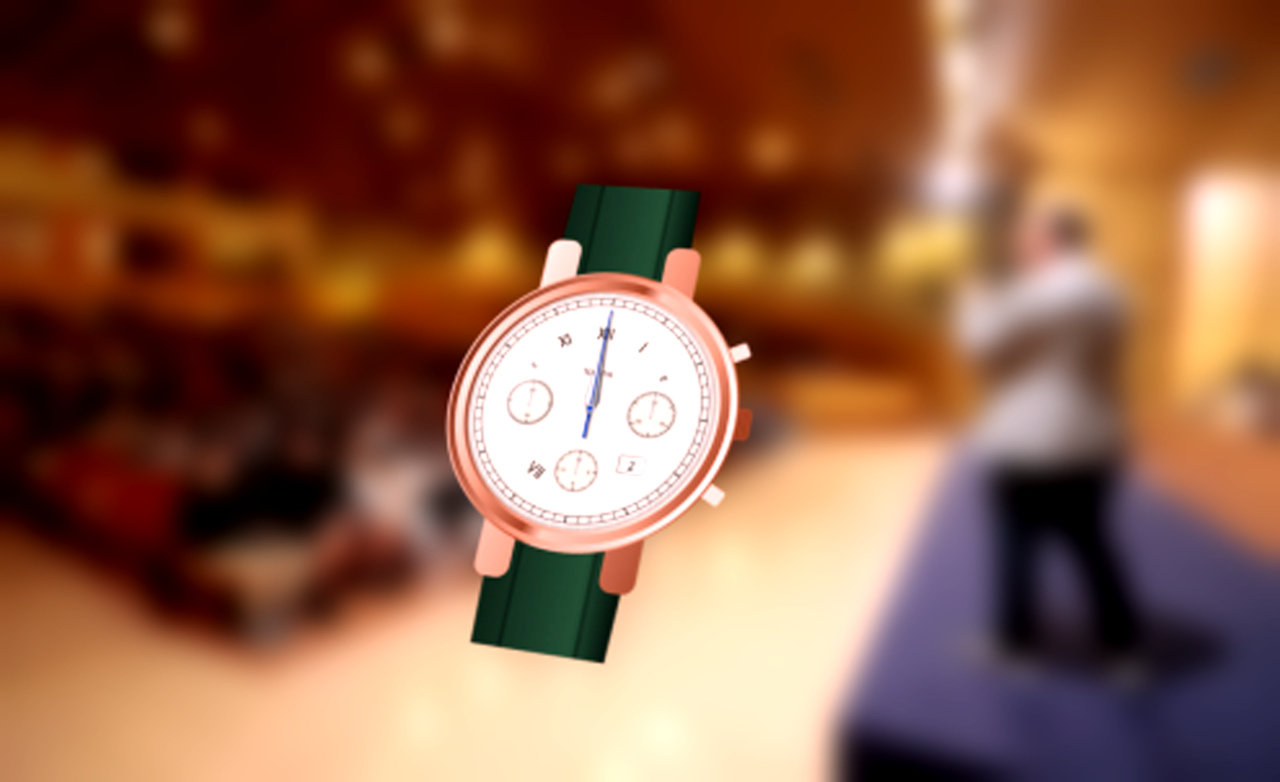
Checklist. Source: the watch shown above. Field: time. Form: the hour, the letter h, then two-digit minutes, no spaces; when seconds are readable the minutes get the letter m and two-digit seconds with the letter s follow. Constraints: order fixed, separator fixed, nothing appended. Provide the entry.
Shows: 12h00
